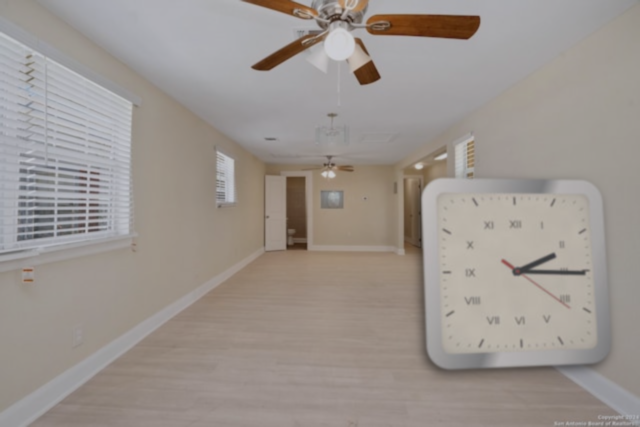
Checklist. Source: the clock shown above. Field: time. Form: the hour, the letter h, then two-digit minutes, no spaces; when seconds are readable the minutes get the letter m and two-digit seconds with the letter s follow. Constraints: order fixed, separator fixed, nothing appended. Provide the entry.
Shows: 2h15m21s
